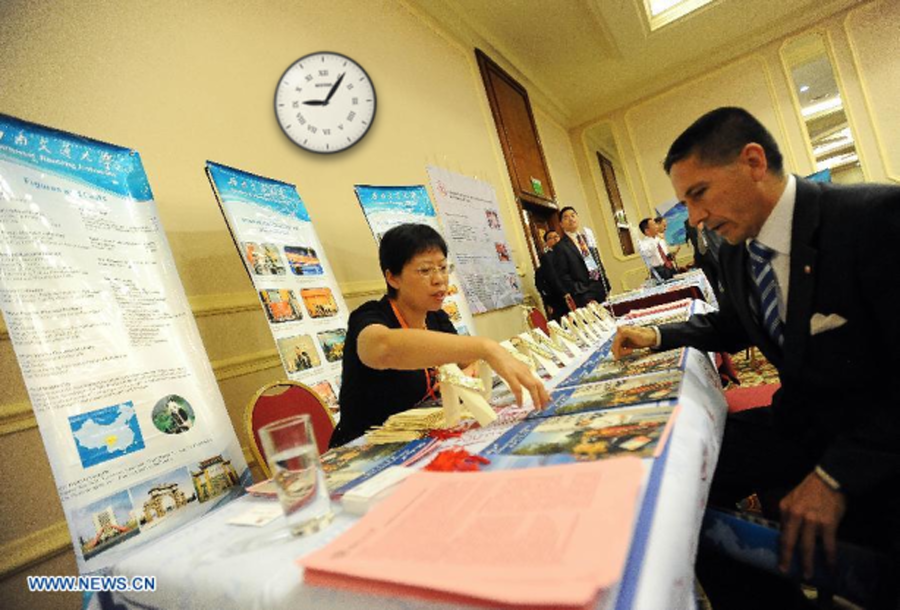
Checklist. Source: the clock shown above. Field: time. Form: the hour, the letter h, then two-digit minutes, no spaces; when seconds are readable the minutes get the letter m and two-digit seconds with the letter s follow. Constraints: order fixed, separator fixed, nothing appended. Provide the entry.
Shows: 9h06
